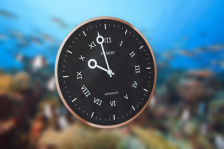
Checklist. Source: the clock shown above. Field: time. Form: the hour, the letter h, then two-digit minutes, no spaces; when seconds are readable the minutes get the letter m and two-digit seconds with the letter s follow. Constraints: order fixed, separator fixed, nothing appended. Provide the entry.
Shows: 9h58
